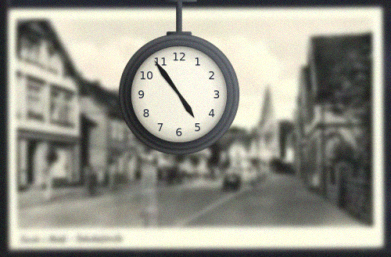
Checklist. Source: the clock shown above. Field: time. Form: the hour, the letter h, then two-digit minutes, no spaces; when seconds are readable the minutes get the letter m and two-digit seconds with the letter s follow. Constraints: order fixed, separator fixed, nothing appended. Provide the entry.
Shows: 4h54
